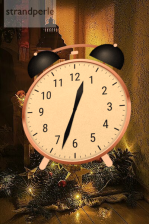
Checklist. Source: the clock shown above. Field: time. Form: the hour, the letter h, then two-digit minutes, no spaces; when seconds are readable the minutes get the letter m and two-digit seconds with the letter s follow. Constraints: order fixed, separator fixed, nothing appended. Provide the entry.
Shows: 12h33
